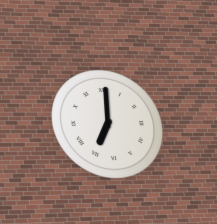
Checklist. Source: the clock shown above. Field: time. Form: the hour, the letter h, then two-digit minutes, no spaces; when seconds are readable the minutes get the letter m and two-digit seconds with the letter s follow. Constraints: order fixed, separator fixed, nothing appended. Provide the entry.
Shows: 7h01
